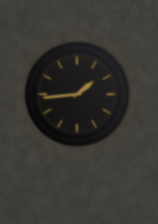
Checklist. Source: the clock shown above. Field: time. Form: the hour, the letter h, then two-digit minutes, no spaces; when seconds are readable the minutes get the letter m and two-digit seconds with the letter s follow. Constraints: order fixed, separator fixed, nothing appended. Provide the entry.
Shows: 1h44
